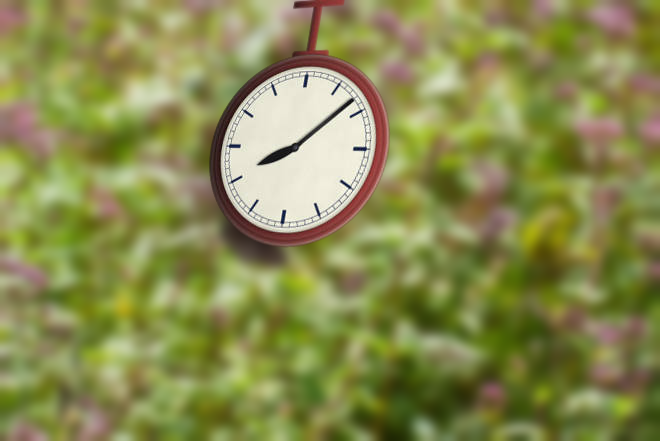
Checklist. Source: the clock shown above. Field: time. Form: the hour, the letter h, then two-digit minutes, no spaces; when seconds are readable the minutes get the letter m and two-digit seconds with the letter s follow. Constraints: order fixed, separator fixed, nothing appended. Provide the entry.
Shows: 8h08
